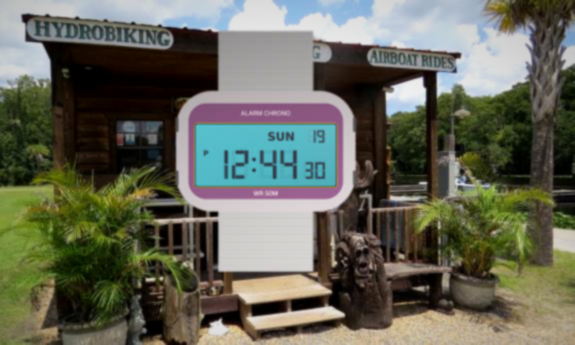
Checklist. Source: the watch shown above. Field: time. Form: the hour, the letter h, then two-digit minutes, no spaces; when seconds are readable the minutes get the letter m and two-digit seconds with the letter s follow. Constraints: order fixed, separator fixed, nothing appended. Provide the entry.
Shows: 12h44m30s
